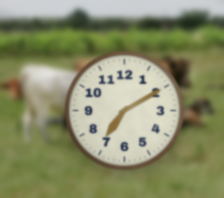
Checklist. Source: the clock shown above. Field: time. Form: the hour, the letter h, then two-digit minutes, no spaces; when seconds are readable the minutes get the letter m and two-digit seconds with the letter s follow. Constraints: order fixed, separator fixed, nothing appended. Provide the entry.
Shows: 7h10
